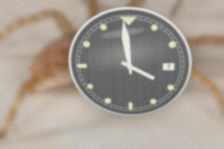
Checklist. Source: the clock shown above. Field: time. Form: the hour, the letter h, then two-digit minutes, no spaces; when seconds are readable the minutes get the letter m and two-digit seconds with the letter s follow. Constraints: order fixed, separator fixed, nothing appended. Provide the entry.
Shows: 3h59
